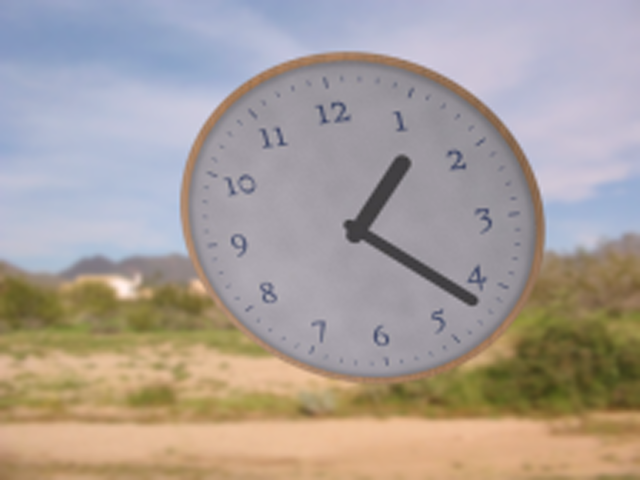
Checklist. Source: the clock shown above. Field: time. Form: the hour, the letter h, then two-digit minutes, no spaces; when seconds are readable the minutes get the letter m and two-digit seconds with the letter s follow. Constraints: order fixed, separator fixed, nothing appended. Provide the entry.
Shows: 1h22
